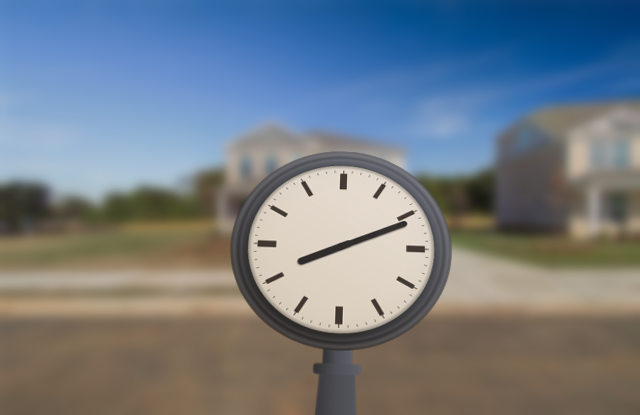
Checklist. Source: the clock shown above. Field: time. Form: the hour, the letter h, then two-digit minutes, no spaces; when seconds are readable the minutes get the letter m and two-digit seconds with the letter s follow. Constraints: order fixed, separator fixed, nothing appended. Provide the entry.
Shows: 8h11
